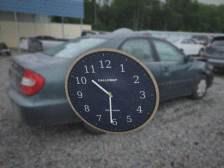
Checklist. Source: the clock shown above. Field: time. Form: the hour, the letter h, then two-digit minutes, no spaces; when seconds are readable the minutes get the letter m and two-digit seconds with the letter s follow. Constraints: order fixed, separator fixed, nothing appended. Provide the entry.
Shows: 10h31
